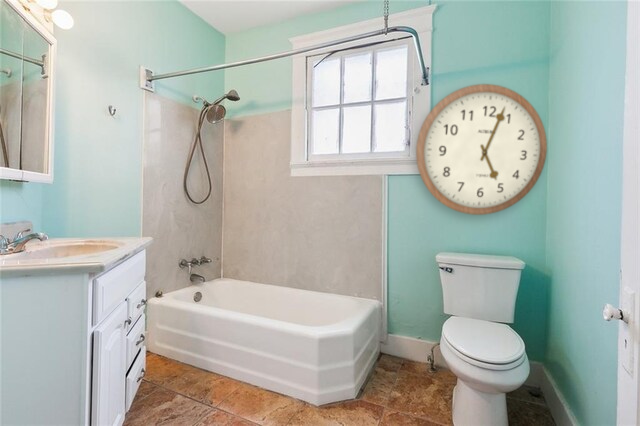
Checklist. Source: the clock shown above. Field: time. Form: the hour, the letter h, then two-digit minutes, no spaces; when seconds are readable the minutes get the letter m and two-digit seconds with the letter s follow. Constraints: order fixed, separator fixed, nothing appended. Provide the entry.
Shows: 5h03
